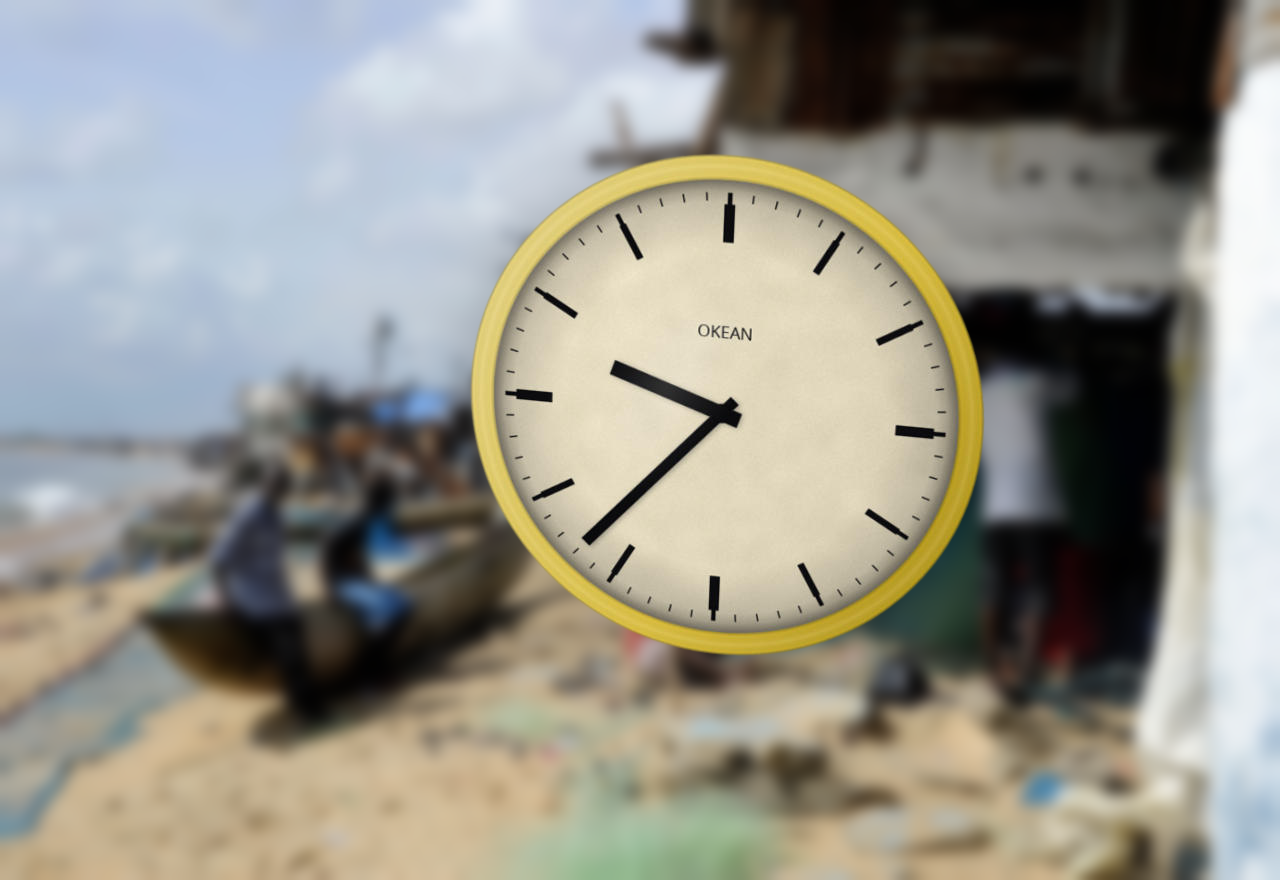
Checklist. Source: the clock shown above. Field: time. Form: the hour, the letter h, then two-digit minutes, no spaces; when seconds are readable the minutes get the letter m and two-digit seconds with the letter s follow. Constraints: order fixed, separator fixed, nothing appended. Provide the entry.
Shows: 9h37
